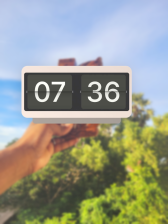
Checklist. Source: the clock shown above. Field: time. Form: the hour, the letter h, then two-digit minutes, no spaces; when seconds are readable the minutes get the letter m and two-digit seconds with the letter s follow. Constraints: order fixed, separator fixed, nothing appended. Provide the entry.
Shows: 7h36
